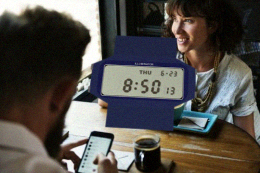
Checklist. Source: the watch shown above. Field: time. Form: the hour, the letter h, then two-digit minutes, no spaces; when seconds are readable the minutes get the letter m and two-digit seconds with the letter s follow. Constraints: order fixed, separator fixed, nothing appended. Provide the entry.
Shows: 8h50m13s
